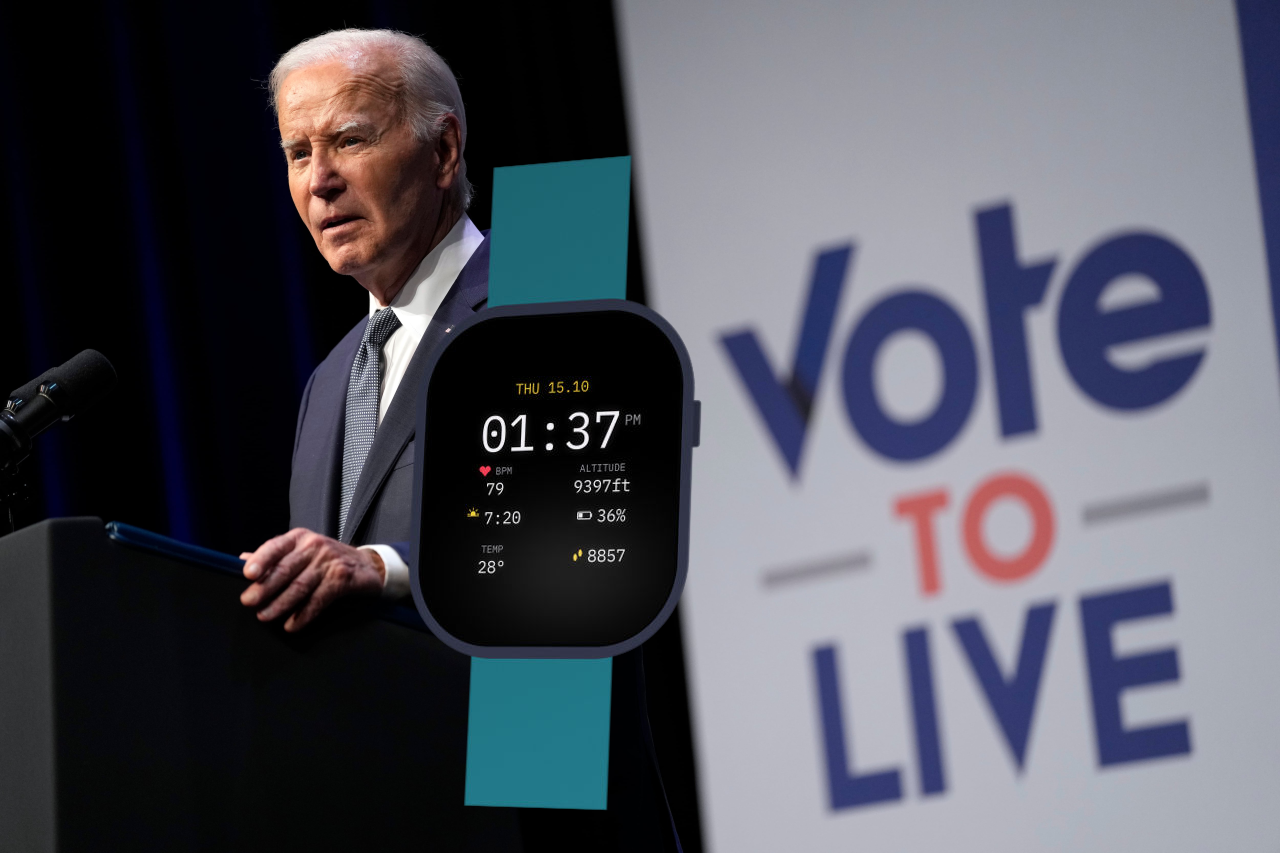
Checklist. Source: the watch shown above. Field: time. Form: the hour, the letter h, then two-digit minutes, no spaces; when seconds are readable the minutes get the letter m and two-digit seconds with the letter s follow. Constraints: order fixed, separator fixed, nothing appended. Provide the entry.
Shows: 1h37
